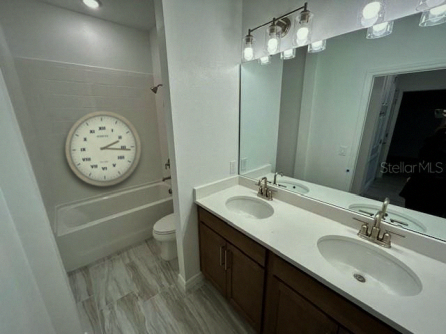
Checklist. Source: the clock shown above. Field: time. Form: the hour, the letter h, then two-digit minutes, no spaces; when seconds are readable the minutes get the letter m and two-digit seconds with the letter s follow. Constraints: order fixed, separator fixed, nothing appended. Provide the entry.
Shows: 2h16
